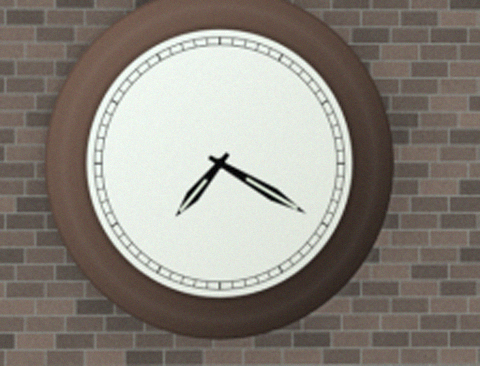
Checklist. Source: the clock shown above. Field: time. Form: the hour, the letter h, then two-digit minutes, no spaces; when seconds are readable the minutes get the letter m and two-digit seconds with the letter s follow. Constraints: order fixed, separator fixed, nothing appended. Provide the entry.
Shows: 7h20
